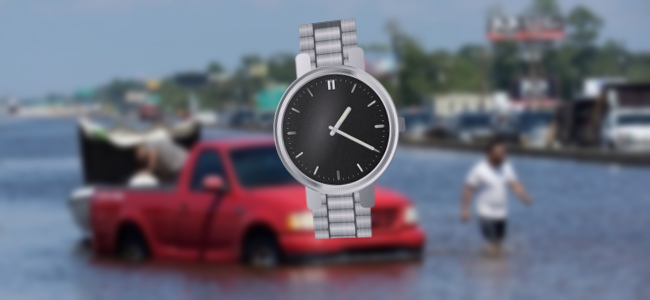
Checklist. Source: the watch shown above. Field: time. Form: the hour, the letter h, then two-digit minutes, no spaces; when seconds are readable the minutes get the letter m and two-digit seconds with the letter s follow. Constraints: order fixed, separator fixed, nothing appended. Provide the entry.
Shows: 1h20
